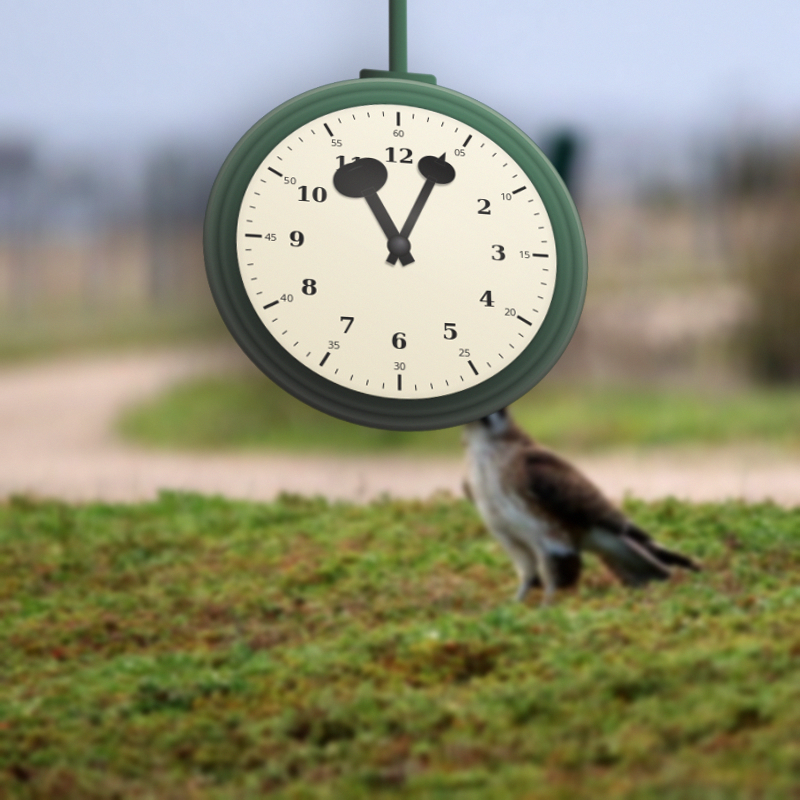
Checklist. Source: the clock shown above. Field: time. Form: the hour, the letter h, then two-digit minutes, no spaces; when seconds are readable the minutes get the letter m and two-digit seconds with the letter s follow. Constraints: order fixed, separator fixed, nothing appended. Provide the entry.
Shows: 11h04
